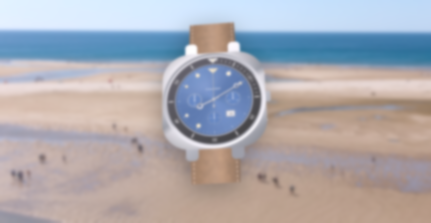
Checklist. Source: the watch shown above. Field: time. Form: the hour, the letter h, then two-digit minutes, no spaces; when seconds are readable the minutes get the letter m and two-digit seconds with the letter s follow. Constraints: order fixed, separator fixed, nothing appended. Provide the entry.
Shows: 8h10
